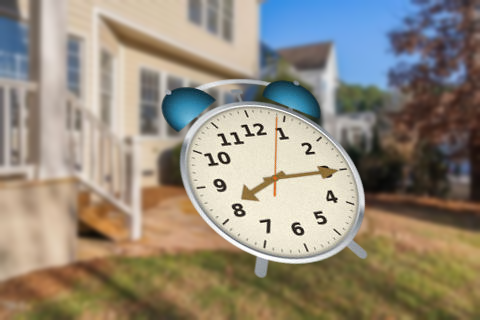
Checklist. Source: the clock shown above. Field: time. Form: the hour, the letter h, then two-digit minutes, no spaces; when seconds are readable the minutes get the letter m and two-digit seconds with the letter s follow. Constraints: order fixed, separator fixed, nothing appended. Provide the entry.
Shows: 8h15m04s
